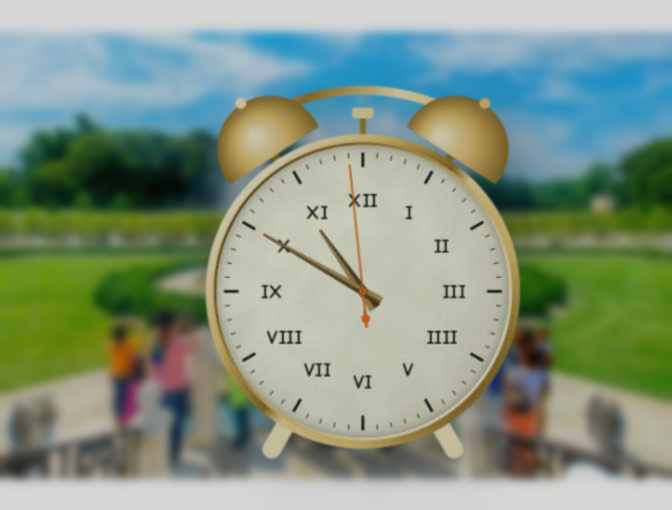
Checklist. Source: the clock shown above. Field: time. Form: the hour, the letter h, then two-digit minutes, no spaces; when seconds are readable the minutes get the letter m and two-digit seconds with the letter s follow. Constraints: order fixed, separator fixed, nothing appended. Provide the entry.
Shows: 10h49m59s
